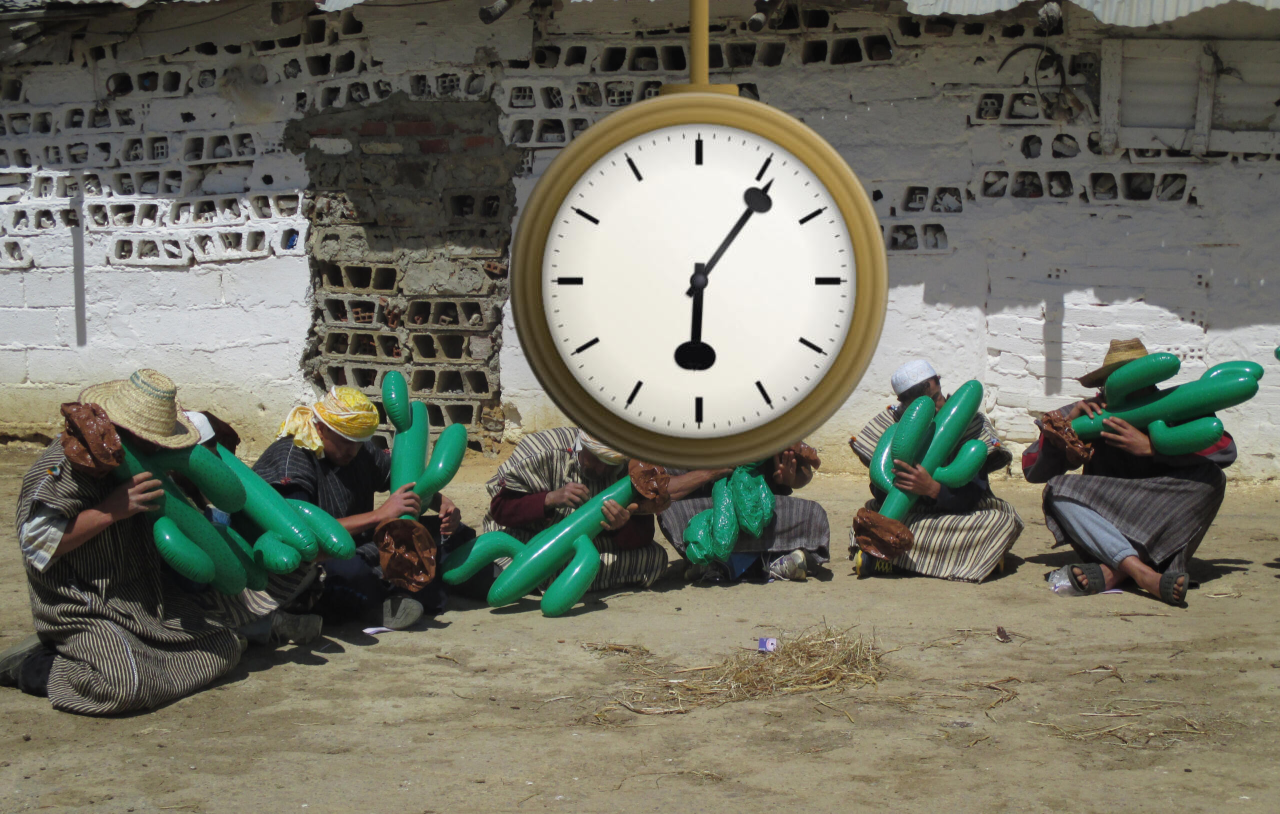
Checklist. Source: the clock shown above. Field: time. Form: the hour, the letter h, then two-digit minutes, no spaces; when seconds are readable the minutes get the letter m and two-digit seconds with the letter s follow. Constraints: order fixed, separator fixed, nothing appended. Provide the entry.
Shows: 6h06
